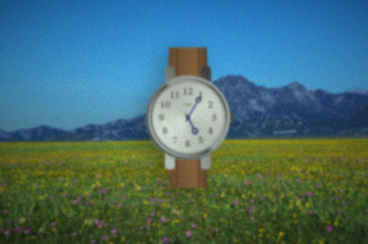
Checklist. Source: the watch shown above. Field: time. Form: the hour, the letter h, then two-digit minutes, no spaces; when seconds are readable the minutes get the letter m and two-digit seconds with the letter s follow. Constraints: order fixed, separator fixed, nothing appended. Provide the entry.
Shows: 5h05
